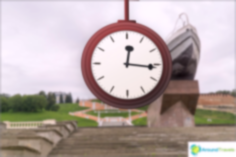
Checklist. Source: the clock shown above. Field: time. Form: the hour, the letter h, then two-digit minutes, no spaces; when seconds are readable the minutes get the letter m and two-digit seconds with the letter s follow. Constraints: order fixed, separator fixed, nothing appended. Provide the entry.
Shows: 12h16
